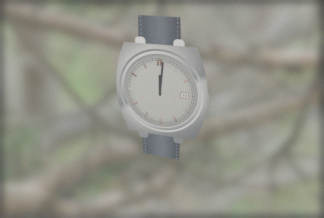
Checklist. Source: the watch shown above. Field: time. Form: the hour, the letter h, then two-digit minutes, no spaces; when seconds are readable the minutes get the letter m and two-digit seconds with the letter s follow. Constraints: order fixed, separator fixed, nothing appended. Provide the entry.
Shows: 12h01
